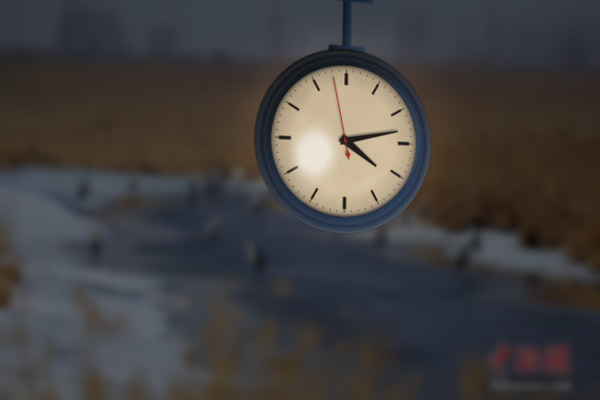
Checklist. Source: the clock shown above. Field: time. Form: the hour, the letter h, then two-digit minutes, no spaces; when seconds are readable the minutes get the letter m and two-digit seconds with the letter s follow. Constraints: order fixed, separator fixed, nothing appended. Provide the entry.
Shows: 4h12m58s
